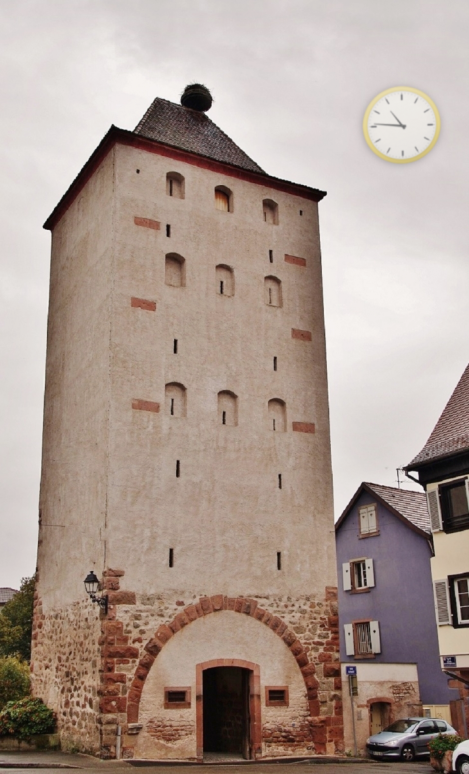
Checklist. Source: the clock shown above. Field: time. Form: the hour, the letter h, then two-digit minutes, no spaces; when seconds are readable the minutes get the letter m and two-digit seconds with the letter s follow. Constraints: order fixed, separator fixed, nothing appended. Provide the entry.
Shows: 10h46
